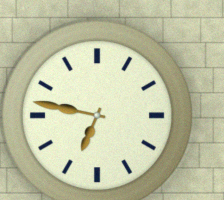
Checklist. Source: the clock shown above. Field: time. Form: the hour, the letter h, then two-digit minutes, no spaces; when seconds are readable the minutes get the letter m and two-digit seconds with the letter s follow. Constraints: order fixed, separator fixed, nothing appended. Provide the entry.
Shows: 6h47
